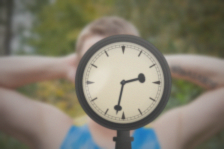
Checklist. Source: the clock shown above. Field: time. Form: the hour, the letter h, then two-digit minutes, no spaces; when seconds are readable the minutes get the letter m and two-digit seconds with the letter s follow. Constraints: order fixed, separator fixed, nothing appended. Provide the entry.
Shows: 2h32
